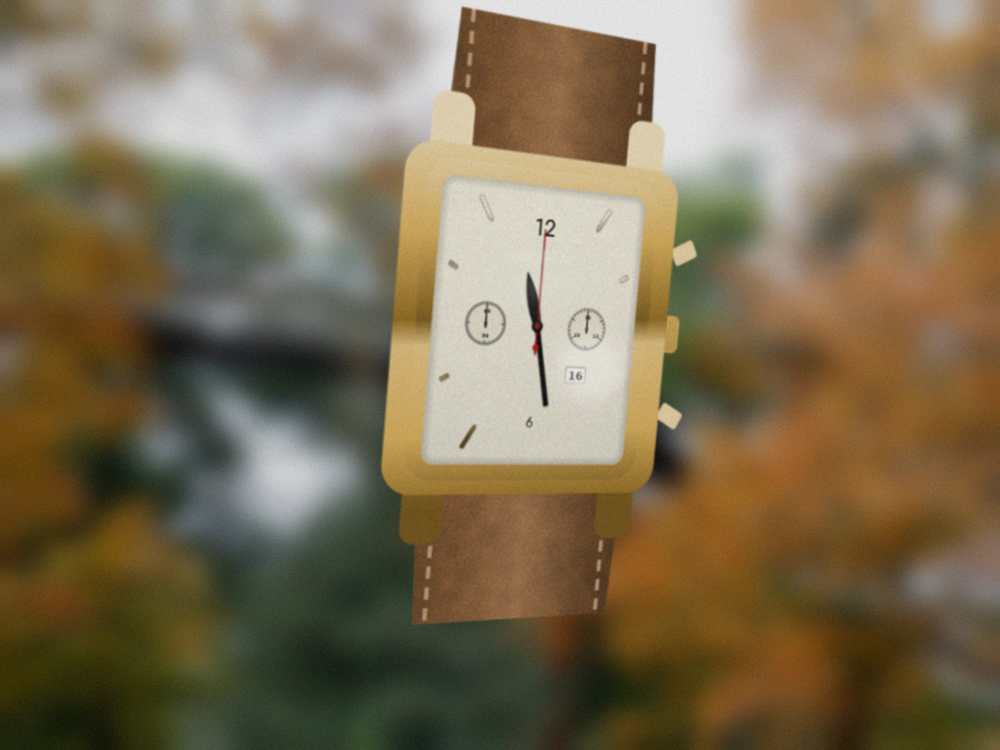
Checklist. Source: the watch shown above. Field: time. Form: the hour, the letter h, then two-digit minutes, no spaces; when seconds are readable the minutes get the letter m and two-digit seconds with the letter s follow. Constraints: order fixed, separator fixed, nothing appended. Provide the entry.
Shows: 11h28
